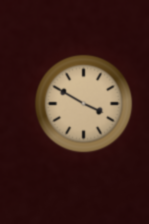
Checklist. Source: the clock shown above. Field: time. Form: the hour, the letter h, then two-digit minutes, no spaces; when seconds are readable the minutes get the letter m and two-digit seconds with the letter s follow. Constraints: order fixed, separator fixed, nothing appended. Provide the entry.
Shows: 3h50
